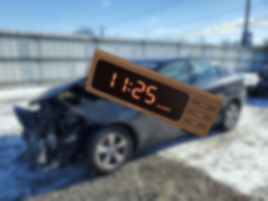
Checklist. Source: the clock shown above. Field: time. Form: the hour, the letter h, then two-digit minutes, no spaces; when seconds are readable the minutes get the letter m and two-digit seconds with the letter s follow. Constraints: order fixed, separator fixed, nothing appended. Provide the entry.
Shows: 11h25
